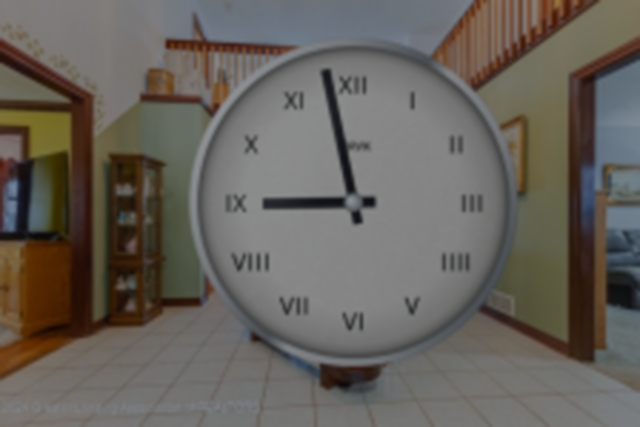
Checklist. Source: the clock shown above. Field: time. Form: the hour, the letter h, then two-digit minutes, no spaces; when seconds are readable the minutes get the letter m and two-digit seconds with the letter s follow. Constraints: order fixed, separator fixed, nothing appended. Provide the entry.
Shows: 8h58
